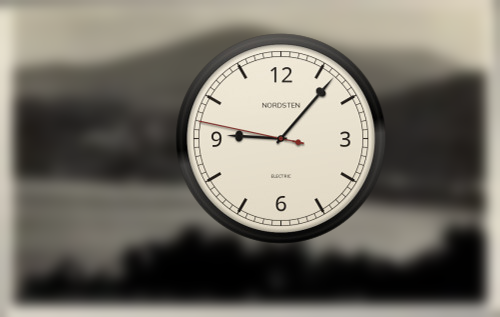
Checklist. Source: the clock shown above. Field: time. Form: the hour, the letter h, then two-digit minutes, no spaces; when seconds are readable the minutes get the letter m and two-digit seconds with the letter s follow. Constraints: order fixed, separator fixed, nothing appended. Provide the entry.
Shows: 9h06m47s
